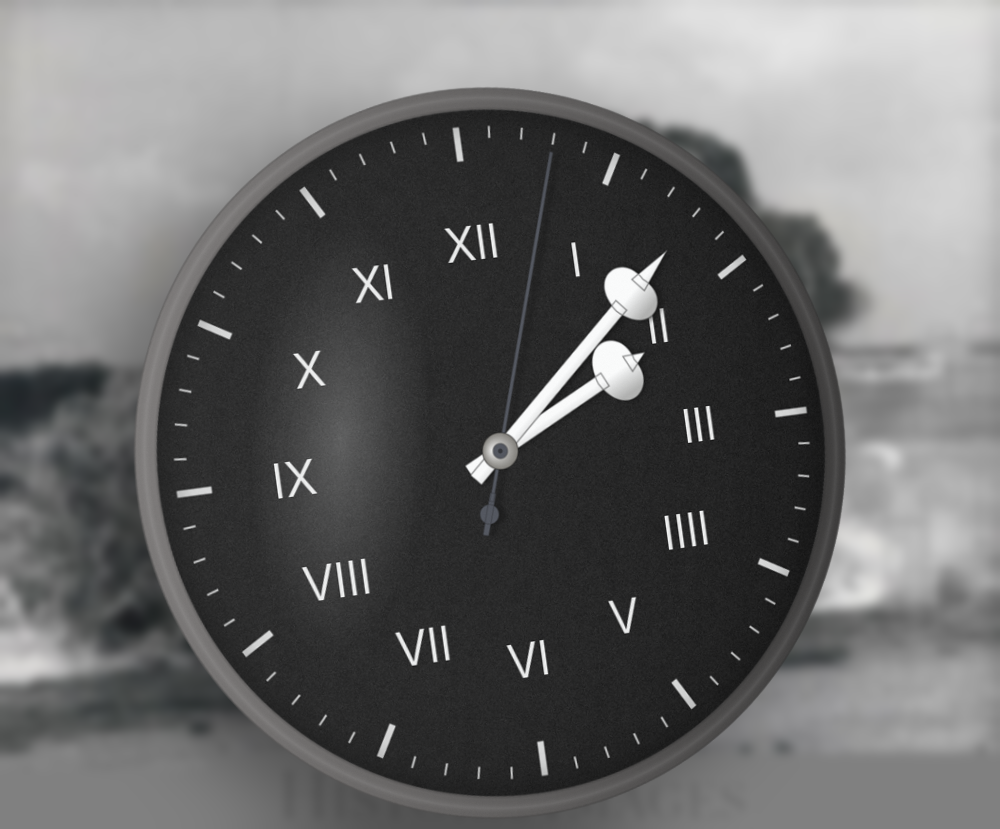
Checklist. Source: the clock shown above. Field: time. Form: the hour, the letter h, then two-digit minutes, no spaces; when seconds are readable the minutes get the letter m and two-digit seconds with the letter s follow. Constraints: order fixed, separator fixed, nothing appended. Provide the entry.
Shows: 2h08m03s
